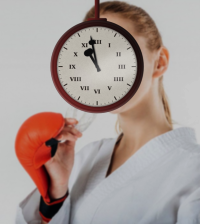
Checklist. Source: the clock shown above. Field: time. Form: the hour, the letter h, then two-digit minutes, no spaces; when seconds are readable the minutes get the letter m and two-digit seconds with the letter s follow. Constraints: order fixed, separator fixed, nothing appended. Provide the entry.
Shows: 10h58
